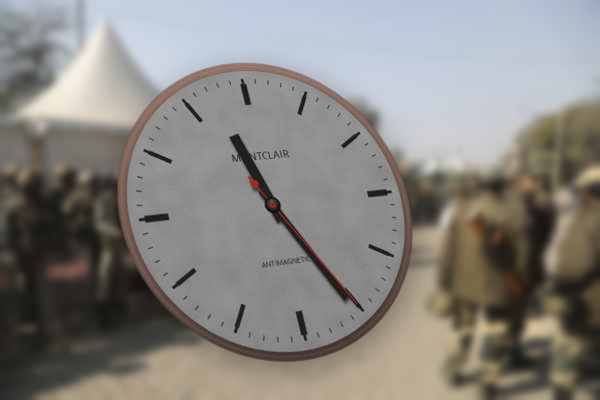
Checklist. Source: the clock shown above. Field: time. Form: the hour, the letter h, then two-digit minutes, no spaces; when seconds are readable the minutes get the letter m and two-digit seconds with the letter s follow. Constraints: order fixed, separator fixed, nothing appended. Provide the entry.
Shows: 11h25m25s
